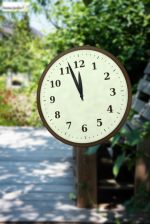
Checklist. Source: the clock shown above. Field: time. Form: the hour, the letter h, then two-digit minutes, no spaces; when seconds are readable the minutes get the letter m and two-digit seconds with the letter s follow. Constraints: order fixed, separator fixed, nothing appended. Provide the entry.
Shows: 11h57
